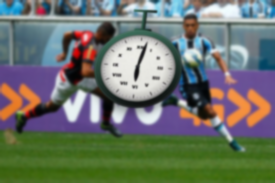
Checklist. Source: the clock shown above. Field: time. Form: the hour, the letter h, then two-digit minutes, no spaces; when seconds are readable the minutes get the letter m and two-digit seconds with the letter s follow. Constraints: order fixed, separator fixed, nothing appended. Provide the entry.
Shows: 6h02
